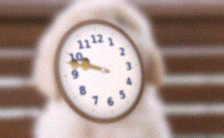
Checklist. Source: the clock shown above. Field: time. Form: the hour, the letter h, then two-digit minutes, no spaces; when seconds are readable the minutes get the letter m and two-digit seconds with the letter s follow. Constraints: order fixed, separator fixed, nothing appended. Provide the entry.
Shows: 9h48
